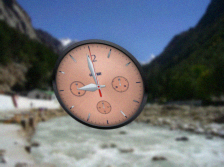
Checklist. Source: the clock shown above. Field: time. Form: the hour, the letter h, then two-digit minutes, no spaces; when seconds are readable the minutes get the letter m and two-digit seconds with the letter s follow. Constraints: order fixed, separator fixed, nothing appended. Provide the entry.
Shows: 8h59
